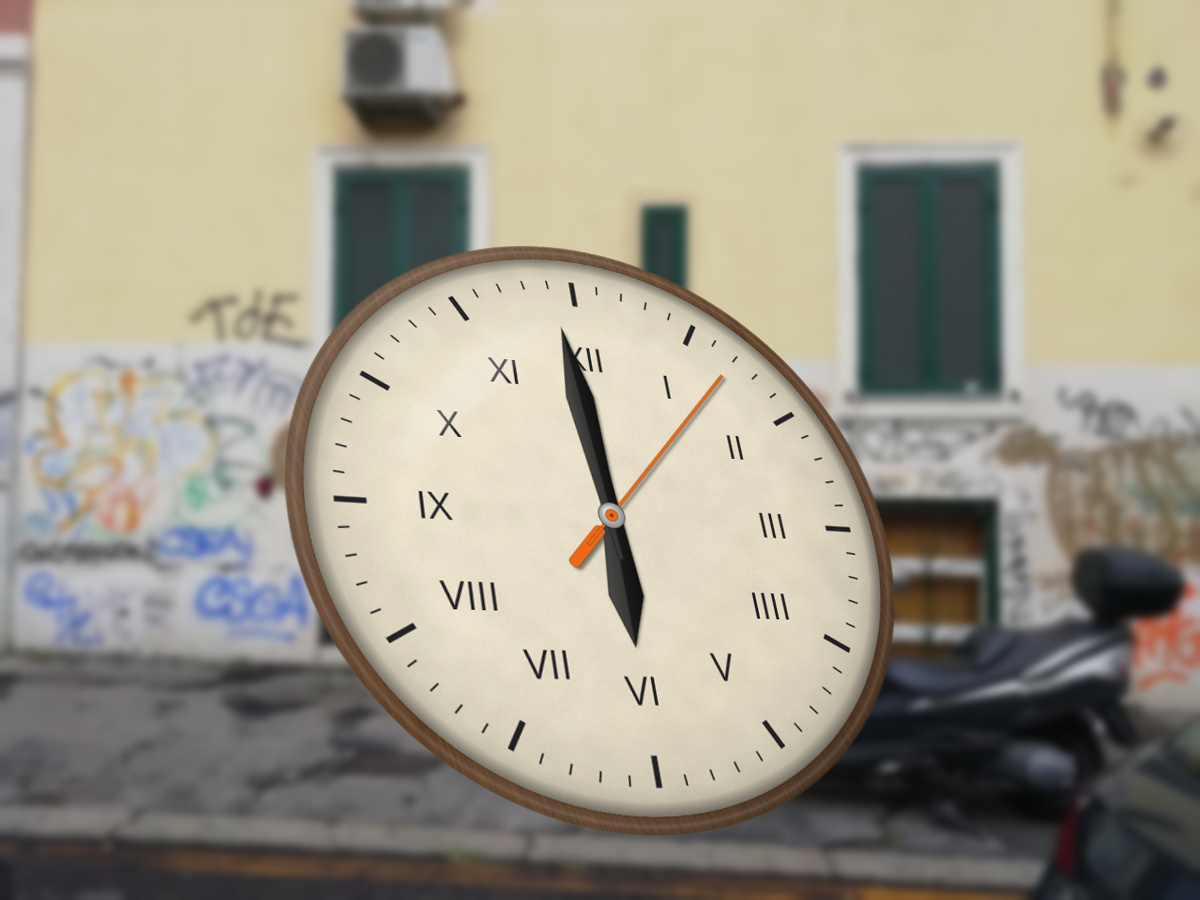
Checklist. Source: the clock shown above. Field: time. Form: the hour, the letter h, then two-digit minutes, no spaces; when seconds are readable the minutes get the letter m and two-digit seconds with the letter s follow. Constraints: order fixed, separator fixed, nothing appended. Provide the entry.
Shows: 5h59m07s
